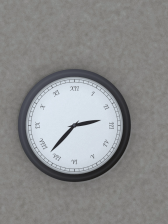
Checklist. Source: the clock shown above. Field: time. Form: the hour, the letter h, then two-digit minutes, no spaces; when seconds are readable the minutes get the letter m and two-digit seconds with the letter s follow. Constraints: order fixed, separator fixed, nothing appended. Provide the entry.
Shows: 2h37
